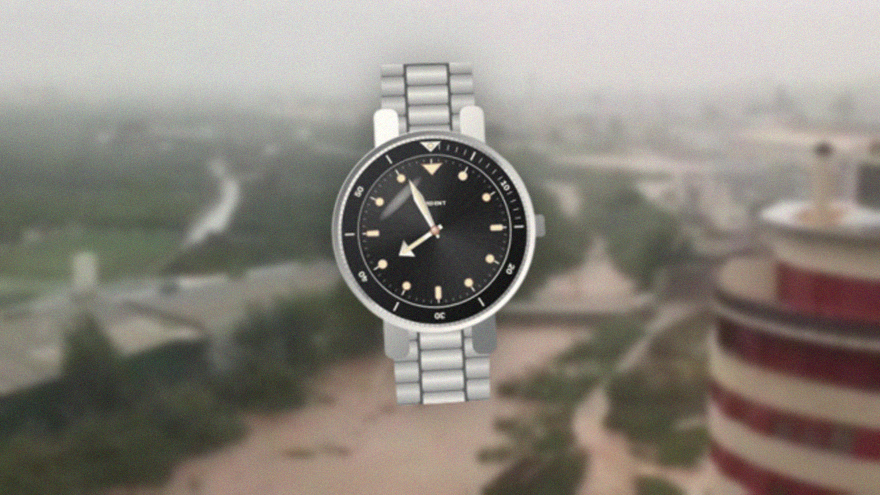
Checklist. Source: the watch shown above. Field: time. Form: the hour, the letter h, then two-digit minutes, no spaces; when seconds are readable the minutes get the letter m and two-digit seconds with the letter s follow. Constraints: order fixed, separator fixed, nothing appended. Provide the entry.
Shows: 7h56
